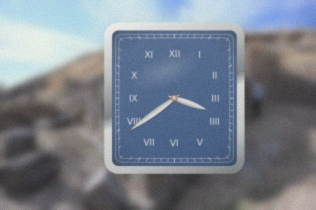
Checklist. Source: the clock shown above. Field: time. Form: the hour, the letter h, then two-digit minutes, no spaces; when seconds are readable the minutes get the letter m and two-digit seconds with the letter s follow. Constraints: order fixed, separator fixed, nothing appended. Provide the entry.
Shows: 3h39
